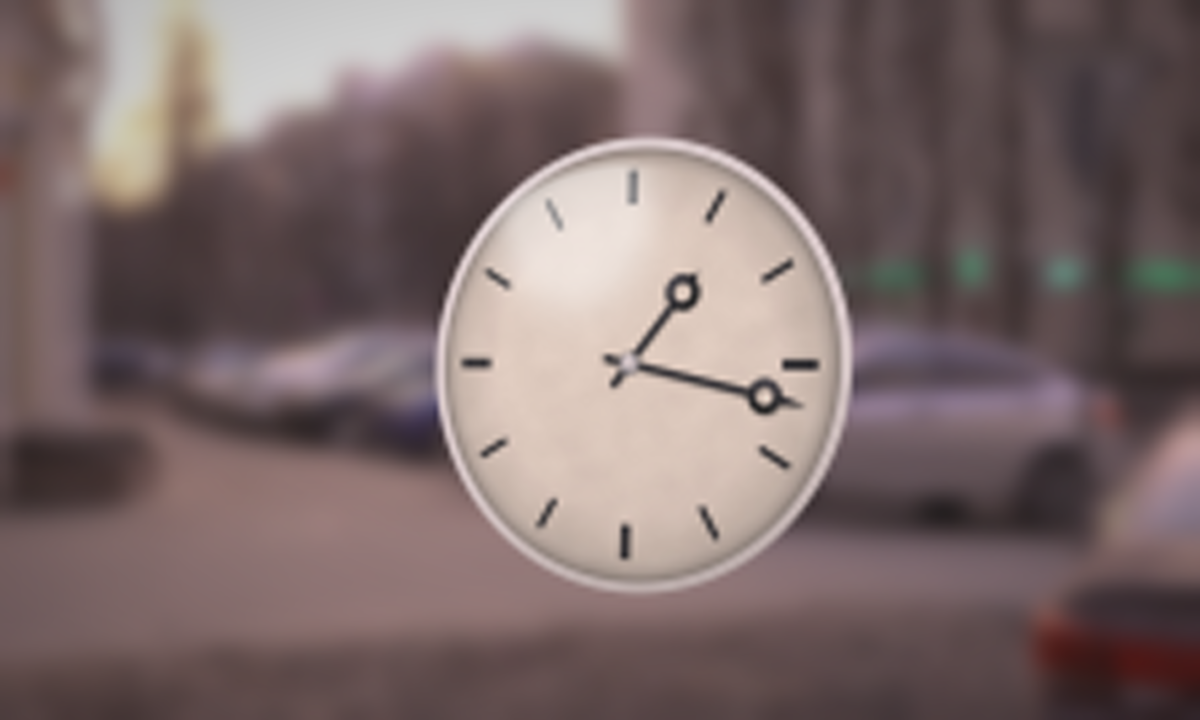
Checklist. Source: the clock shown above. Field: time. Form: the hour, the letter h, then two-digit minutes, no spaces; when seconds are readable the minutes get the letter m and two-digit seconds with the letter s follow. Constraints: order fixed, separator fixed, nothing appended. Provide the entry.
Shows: 1h17
